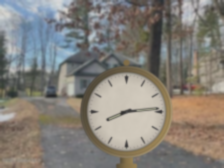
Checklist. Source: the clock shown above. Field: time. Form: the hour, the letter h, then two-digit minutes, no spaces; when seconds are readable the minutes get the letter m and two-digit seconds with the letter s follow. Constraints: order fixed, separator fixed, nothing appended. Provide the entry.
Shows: 8h14
